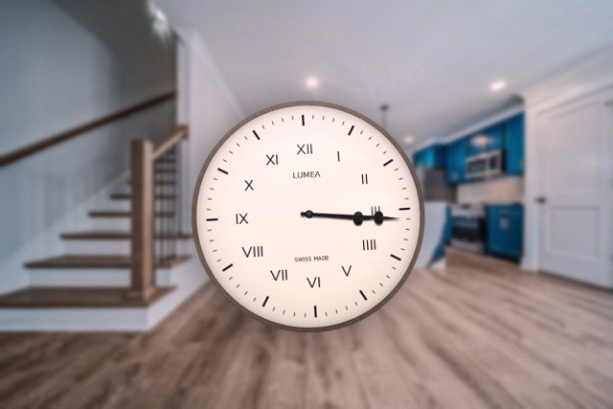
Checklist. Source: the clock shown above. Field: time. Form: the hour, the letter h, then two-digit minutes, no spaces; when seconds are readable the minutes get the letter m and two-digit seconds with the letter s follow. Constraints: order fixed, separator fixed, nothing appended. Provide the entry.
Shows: 3h16
